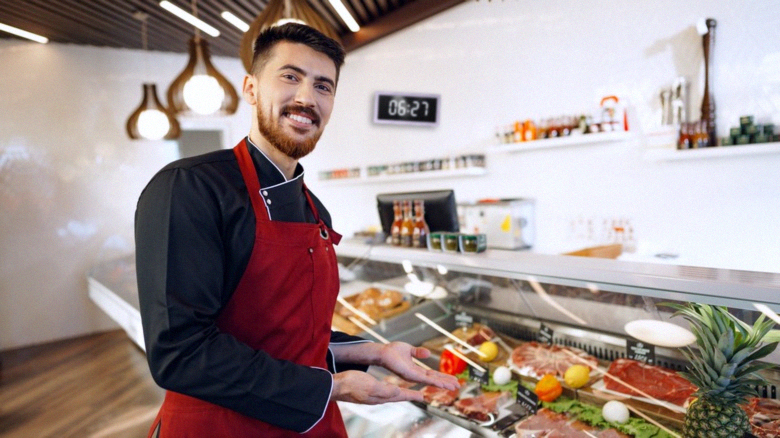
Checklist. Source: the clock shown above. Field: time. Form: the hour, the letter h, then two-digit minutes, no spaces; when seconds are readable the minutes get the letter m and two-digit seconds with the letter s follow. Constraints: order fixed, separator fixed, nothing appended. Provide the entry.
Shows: 6h27
